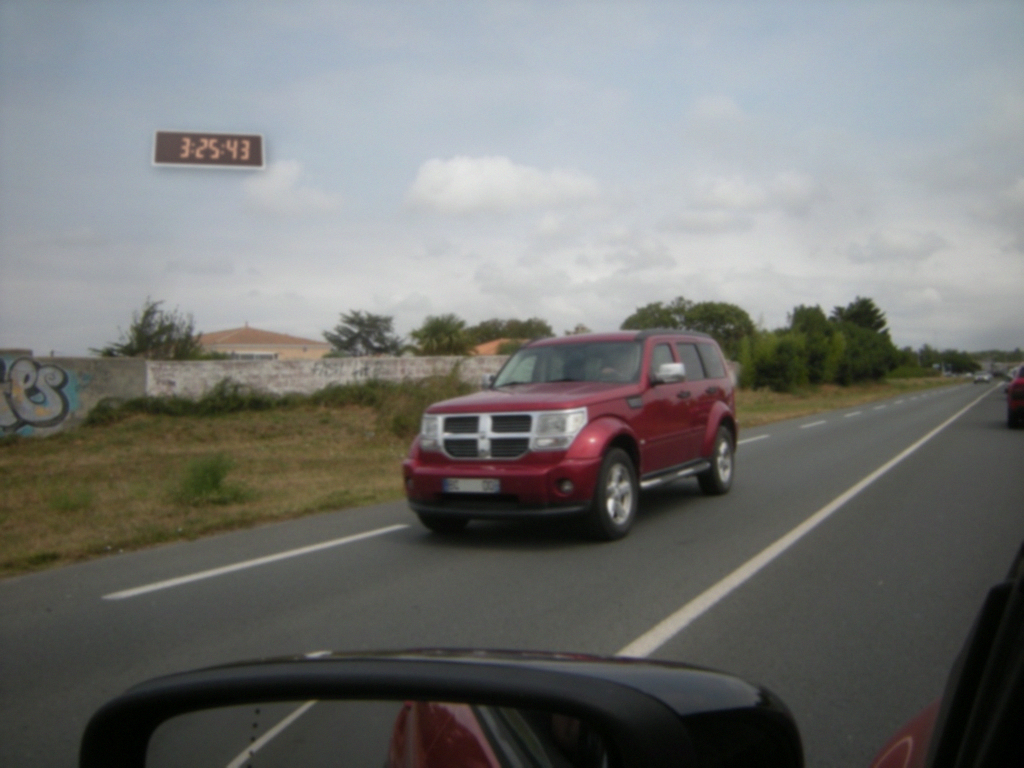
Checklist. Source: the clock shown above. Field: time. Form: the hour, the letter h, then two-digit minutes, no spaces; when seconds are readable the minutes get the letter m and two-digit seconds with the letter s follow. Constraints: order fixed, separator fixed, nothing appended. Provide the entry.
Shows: 3h25m43s
